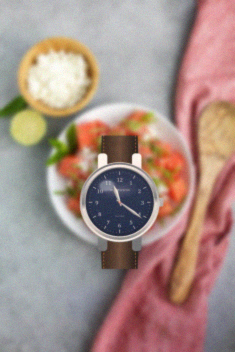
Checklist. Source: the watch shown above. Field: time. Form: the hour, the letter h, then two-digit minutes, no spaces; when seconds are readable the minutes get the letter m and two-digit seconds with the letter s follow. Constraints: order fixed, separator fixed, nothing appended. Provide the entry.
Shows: 11h21
